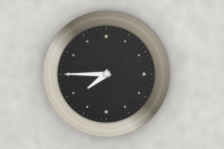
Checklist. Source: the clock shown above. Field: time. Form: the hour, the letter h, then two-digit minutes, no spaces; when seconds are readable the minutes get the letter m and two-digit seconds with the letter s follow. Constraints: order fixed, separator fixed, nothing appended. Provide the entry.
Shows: 7h45
